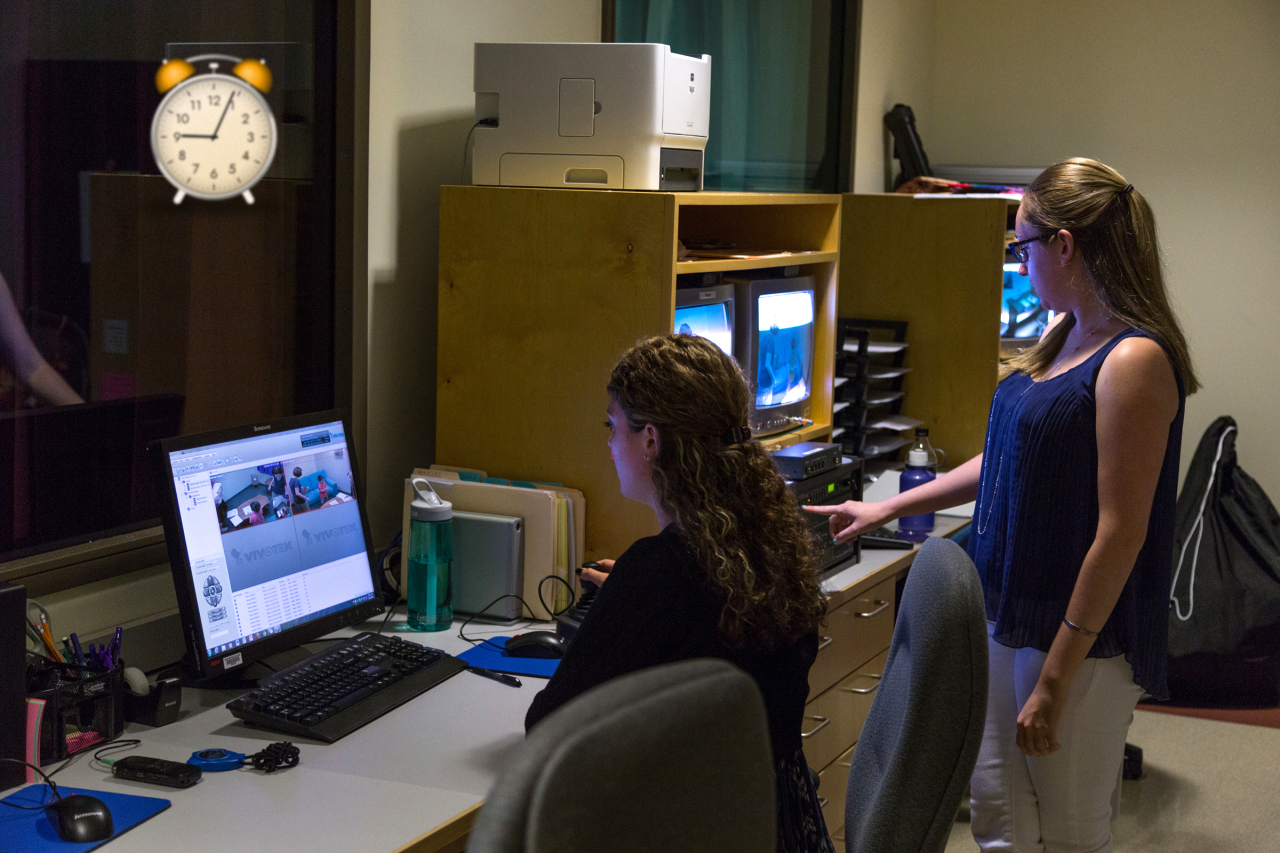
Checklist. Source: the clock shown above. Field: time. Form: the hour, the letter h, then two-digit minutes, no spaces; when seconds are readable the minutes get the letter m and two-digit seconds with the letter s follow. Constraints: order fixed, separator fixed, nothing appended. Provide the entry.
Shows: 9h04
